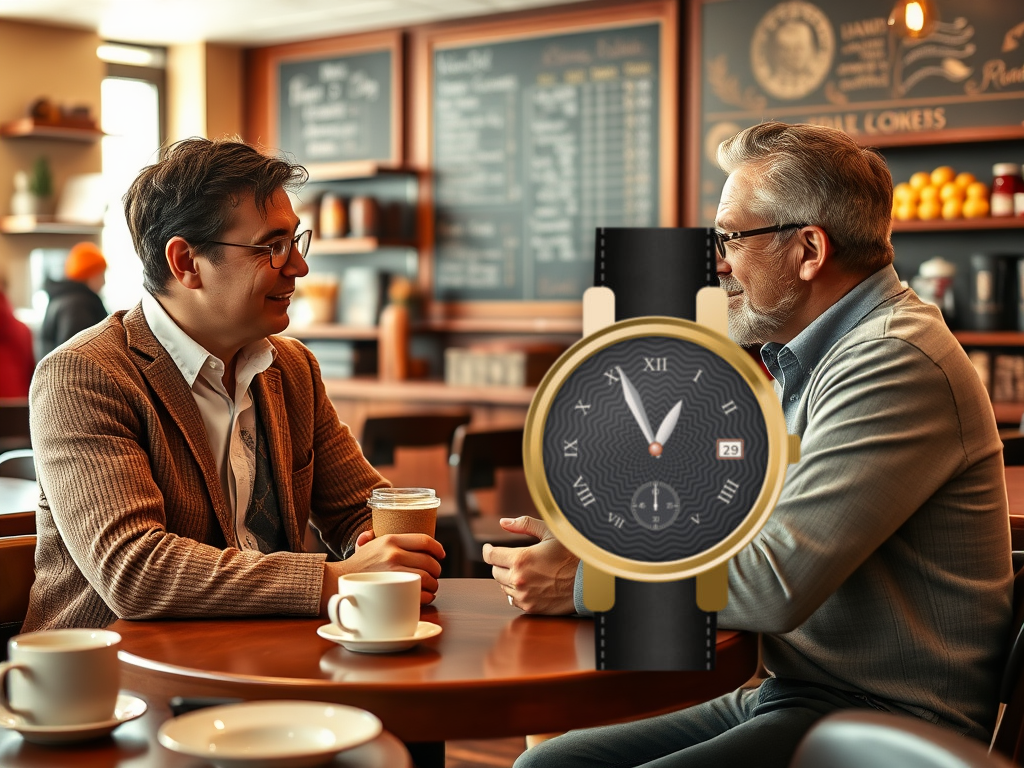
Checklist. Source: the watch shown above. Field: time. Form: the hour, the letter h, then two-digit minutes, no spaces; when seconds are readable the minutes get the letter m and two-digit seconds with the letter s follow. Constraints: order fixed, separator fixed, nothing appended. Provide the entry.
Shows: 12h56
